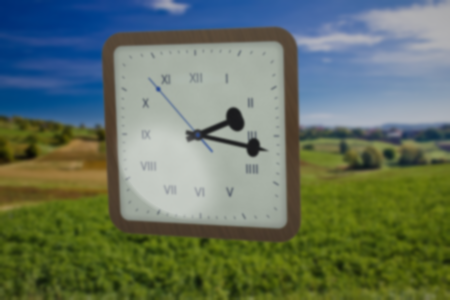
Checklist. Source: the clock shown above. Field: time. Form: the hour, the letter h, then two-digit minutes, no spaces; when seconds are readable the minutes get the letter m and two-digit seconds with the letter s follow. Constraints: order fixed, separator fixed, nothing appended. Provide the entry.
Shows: 2h16m53s
